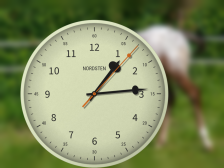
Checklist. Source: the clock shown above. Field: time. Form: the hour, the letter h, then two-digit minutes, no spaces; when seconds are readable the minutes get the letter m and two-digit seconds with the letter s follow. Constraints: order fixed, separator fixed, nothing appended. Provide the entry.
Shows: 1h14m07s
